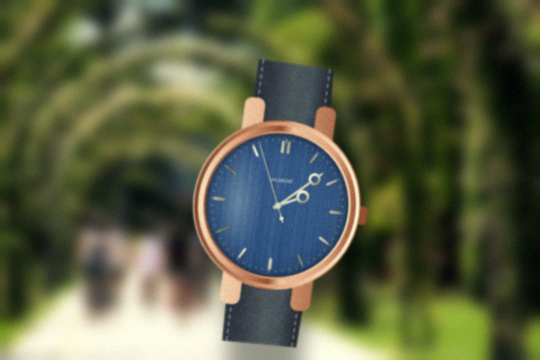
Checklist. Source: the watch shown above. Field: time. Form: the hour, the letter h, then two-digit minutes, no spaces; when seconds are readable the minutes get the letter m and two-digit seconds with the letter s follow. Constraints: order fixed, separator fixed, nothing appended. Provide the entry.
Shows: 2h07m56s
